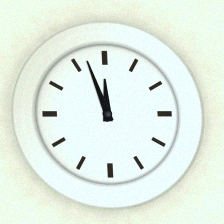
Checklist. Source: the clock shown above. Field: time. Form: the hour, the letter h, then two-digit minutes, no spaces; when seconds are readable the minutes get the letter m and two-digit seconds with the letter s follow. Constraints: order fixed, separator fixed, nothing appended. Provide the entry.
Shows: 11h57
